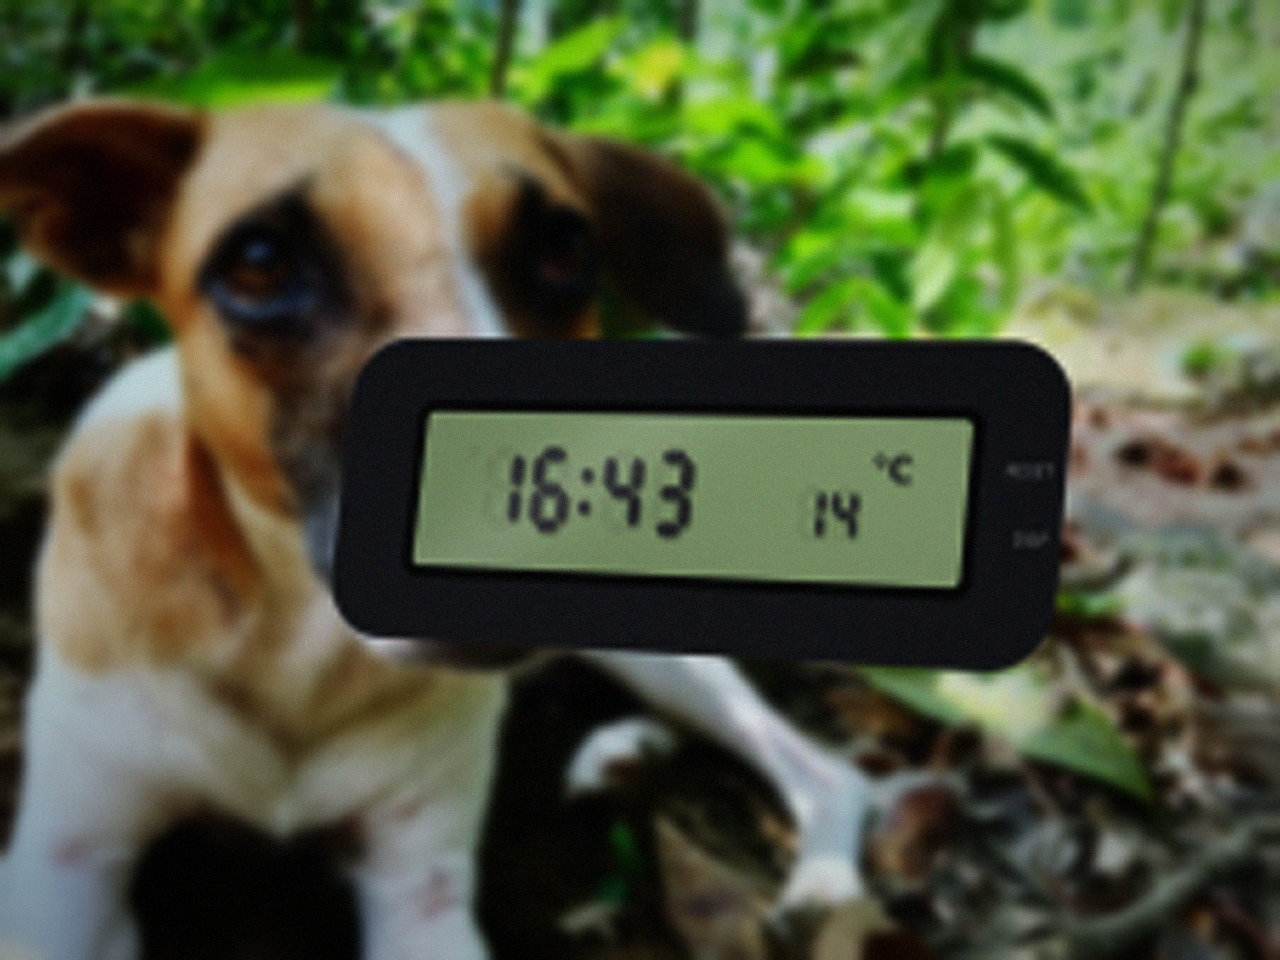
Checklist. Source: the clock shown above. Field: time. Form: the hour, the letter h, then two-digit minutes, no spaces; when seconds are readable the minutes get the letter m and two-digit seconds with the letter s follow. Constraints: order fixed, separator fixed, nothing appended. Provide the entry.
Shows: 16h43
